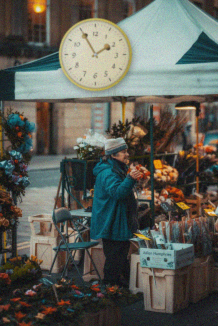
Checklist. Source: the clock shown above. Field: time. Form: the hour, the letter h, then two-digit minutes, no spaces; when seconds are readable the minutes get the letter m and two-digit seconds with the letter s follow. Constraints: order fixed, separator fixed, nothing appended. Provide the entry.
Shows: 1h55
